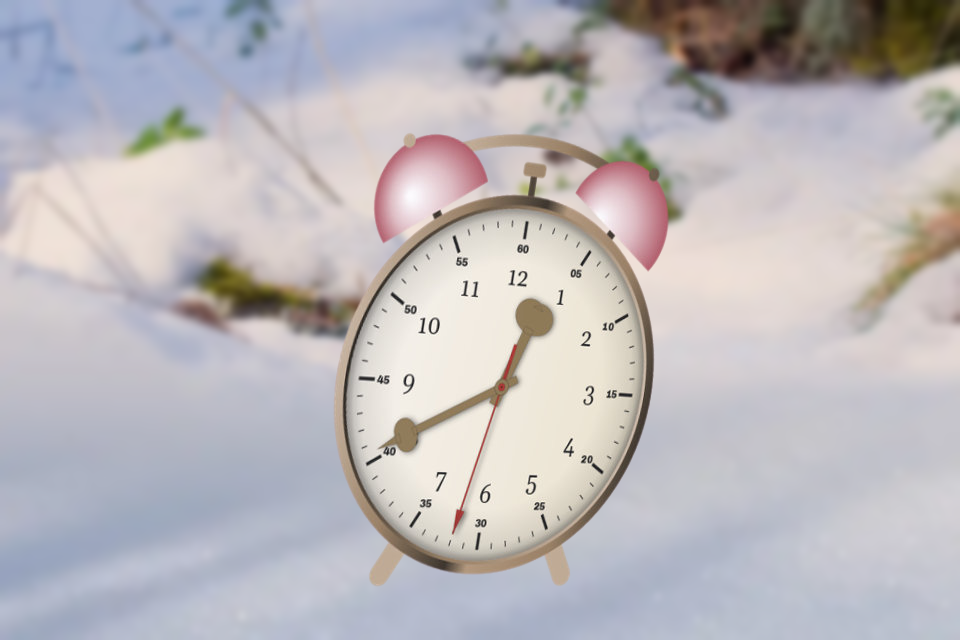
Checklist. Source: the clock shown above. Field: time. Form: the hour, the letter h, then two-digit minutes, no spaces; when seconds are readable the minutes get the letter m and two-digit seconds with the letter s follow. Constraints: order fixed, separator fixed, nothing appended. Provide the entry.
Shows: 12h40m32s
